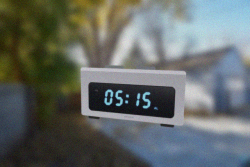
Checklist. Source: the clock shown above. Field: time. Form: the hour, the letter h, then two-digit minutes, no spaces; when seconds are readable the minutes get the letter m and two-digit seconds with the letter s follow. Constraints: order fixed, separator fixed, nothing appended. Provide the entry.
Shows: 5h15
